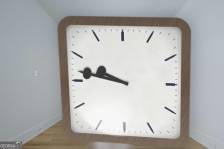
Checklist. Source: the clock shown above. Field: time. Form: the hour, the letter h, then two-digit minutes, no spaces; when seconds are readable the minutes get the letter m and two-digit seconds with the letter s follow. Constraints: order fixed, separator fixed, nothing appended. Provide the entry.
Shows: 9h47
